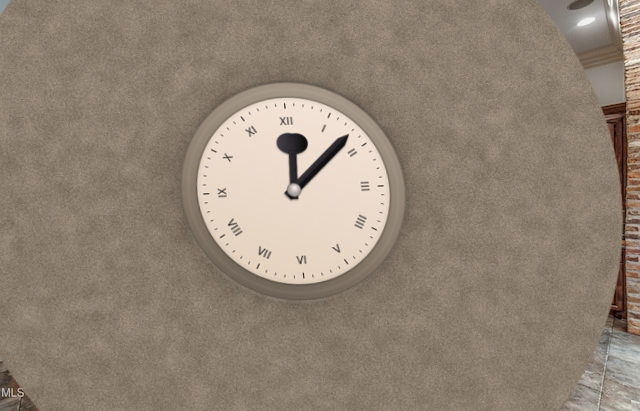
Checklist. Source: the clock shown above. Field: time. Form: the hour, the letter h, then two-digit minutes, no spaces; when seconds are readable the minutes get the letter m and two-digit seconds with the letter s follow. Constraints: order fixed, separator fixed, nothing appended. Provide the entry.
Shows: 12h08
